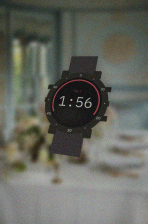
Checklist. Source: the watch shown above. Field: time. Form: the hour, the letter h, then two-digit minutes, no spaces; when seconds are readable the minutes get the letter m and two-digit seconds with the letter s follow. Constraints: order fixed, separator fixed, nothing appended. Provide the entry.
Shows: 1h56
